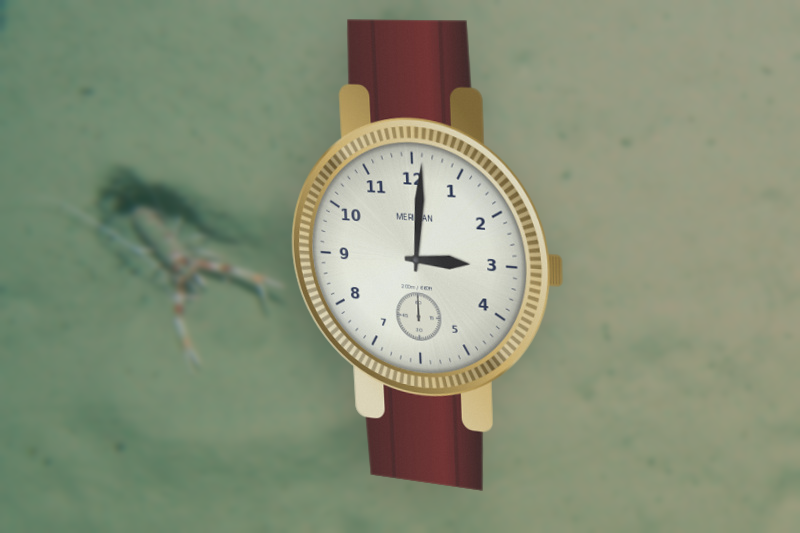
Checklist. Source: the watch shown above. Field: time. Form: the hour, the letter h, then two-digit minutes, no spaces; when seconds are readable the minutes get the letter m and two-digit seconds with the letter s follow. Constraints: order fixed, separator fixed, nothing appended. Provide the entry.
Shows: 3h01
